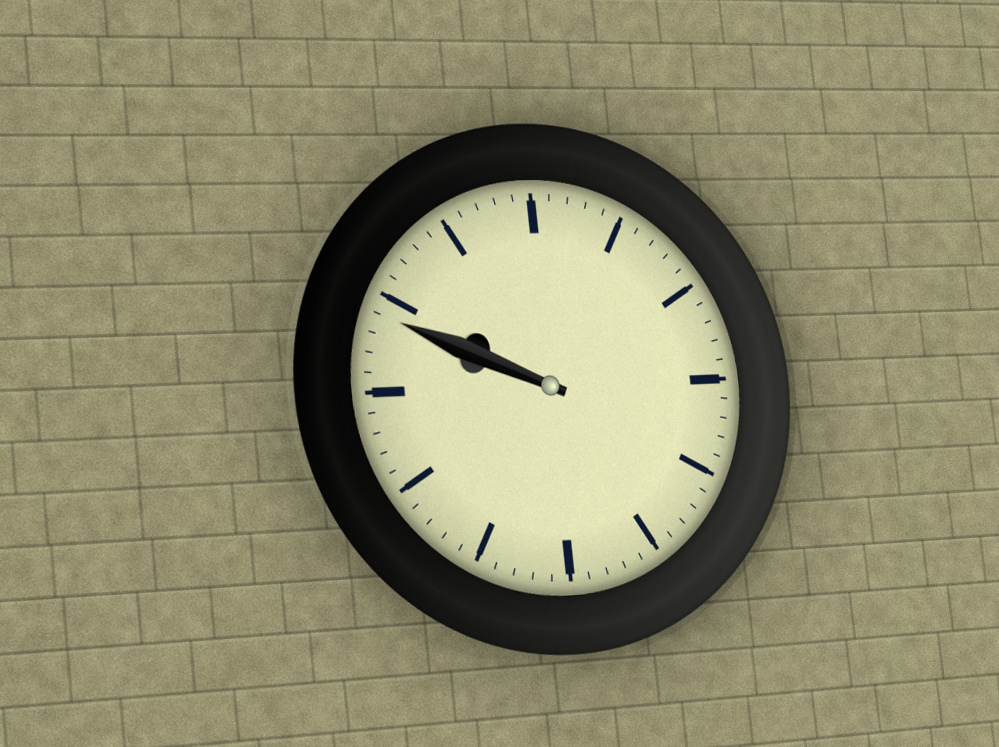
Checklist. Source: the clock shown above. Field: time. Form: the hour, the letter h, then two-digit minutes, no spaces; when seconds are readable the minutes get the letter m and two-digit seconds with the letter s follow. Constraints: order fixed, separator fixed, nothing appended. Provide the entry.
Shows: 9h49
